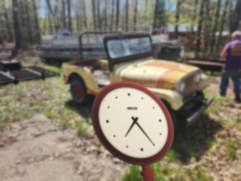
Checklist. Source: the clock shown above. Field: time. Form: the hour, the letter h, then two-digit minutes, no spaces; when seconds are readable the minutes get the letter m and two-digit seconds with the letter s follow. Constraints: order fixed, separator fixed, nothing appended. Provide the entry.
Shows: 7h25
